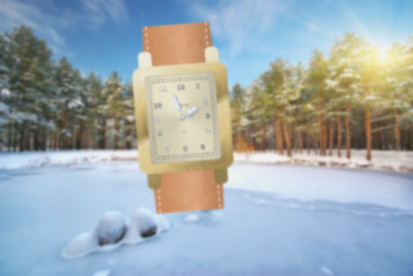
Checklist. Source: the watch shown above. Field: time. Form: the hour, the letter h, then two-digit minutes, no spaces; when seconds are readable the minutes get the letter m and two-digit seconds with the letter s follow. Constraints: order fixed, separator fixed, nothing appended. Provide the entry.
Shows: 1h57
